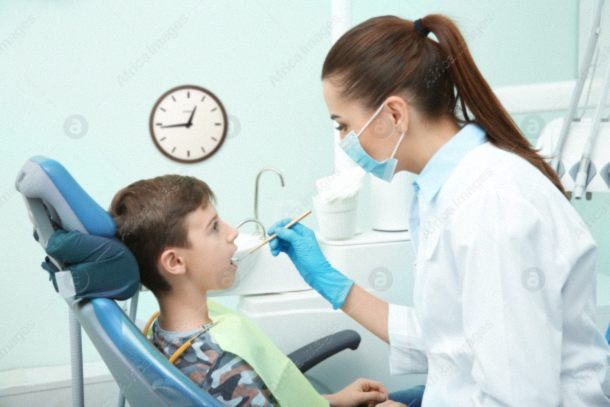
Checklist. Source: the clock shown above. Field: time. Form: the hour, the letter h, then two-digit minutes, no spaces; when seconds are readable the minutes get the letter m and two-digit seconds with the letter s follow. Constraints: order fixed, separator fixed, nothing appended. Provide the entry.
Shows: 12h44
